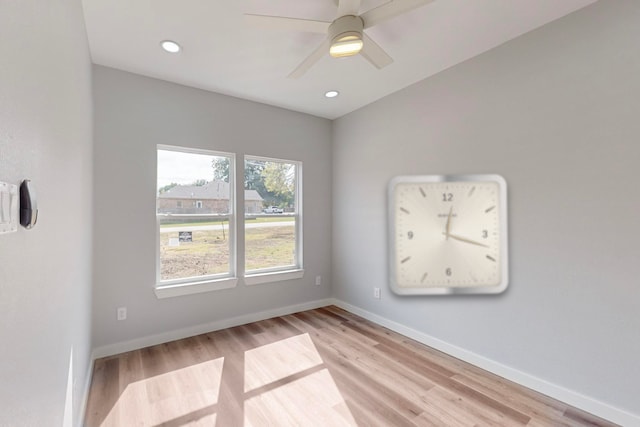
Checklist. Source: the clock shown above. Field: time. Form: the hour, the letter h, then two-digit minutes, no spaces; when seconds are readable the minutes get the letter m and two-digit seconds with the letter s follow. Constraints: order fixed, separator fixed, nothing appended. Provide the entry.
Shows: 12h18
